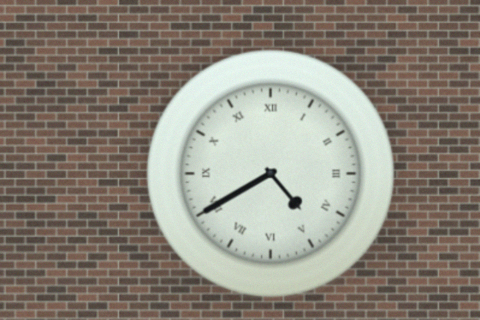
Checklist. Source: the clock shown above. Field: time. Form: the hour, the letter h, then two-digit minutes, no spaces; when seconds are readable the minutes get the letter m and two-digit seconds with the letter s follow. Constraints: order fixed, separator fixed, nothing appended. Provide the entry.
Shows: 4h40
